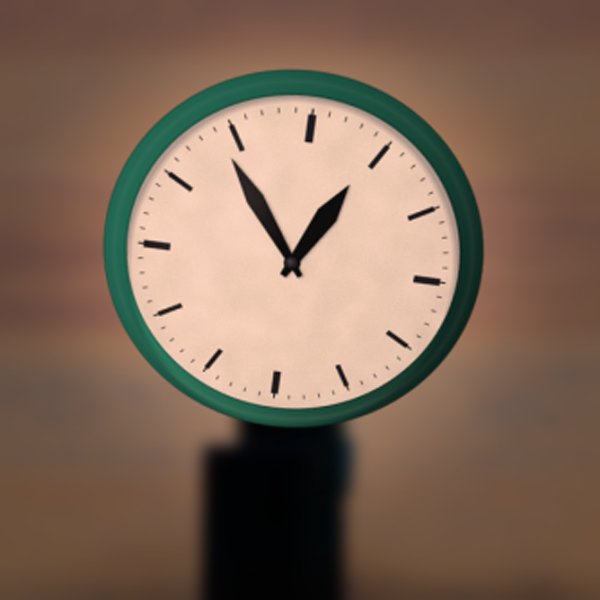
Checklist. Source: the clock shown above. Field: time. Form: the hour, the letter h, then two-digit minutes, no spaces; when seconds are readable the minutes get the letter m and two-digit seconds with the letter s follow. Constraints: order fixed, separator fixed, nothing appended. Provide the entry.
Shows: 12h54
